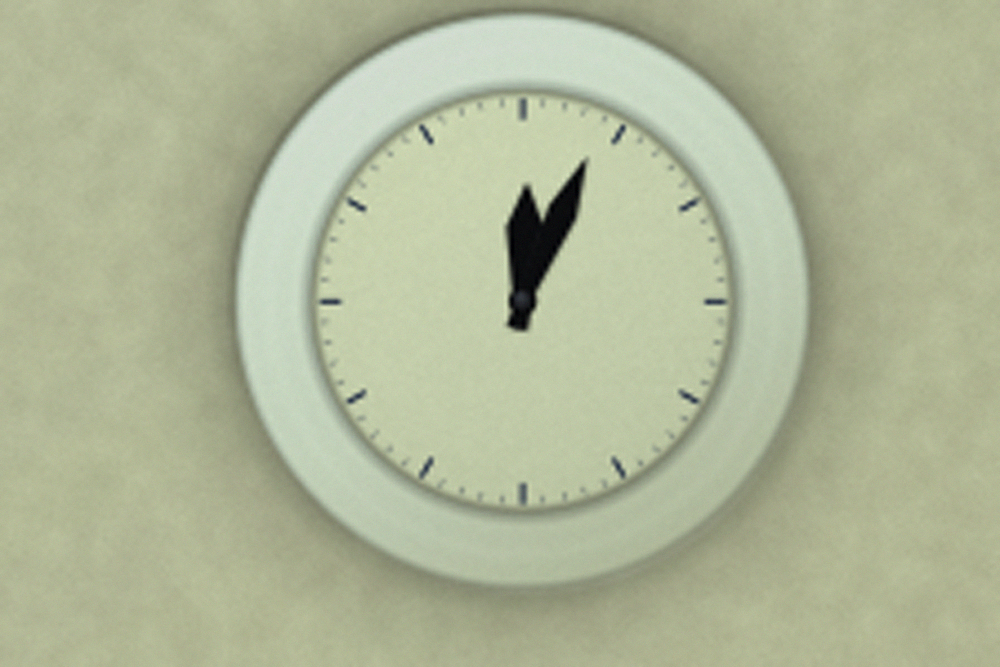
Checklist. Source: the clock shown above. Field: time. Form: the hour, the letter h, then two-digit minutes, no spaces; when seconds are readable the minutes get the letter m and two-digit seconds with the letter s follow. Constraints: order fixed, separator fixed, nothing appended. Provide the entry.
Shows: 12h04
